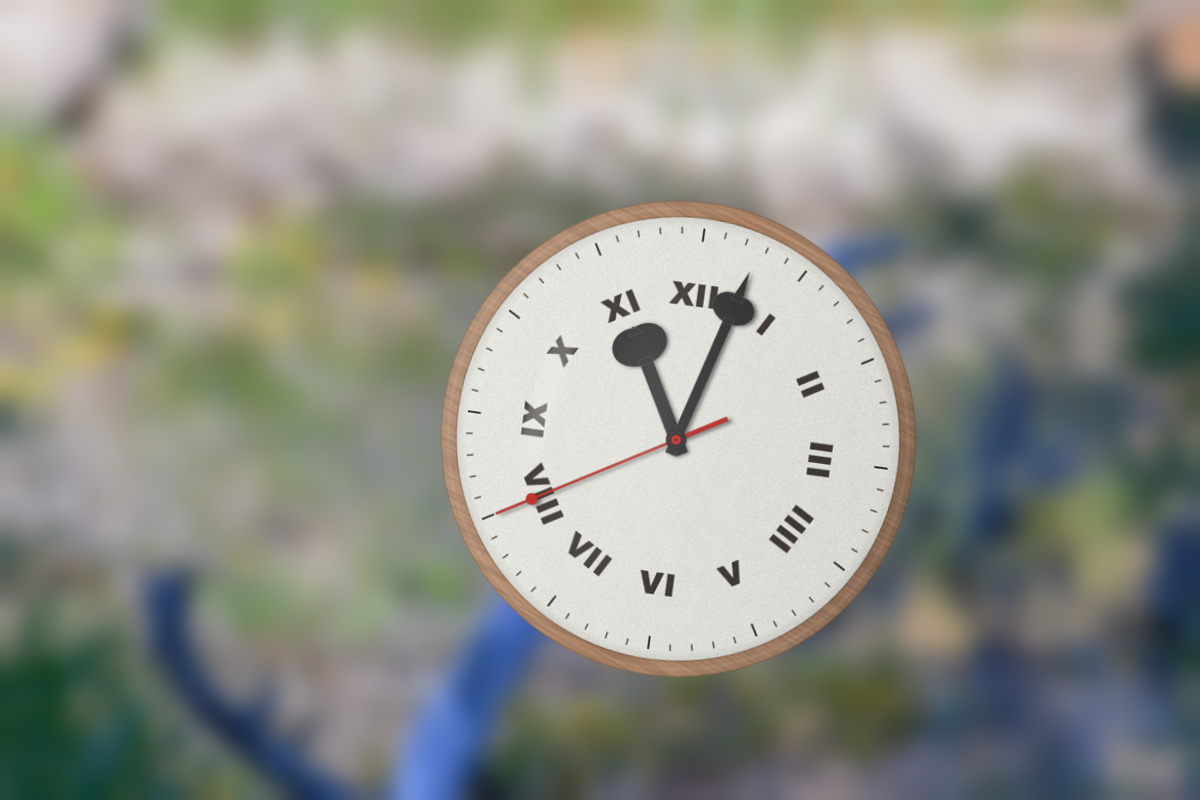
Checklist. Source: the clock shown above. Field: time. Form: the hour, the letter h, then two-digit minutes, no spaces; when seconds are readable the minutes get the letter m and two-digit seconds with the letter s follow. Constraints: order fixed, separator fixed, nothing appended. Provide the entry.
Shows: 11h02m40s
